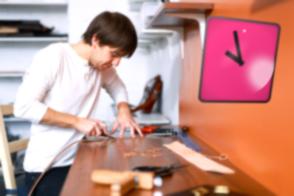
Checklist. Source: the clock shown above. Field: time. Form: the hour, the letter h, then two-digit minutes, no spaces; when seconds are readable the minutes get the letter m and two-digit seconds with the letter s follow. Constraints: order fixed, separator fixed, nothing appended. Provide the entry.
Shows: 9h57
